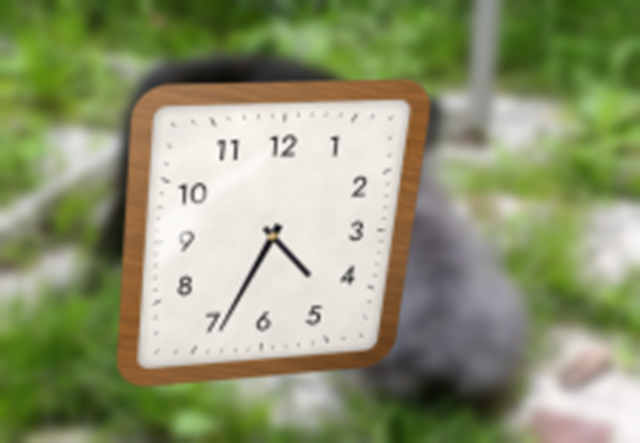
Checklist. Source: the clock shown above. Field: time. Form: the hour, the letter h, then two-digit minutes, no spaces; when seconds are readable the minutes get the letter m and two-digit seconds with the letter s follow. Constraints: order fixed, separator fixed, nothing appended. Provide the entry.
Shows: 4h34
